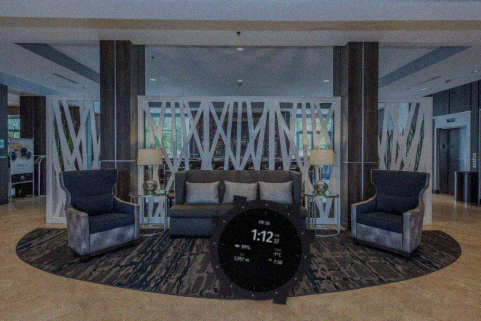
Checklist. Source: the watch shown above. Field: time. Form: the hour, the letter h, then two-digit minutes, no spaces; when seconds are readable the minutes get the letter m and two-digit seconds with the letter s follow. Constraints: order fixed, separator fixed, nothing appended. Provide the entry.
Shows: 1h12
